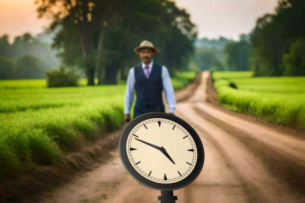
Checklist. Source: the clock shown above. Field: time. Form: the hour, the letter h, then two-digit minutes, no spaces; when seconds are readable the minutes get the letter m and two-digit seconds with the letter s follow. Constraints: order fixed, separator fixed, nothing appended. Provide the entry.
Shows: 4h49
